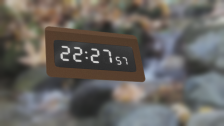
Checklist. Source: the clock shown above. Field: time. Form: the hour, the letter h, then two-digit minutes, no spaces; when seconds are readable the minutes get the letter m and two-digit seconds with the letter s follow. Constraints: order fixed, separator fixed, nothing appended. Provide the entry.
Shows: 22h27m57s
